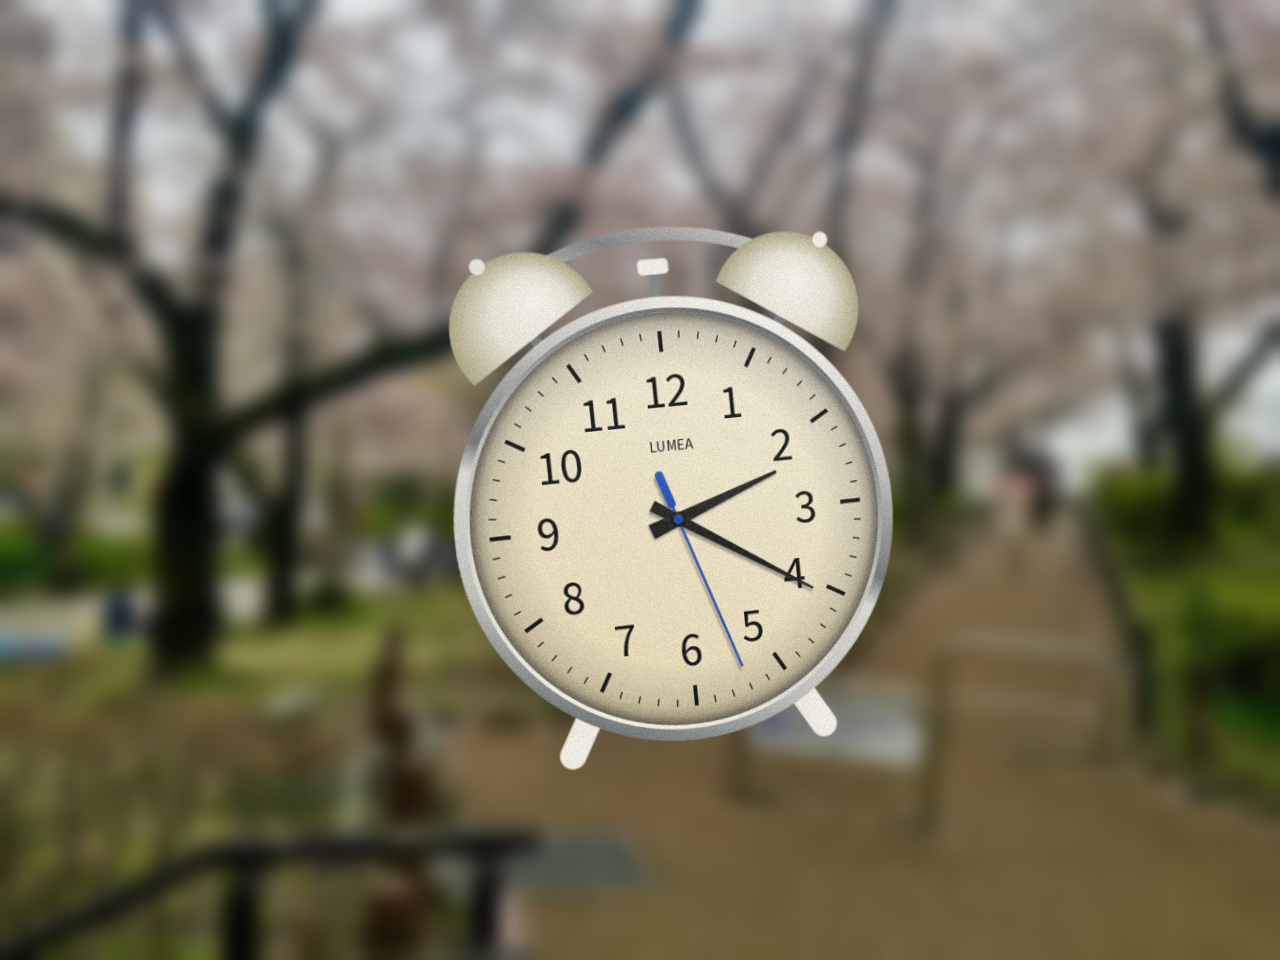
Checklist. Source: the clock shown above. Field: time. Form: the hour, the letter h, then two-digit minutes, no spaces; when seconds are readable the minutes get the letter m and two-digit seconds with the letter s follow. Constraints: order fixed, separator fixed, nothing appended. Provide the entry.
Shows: 2h20m27s
